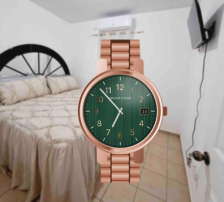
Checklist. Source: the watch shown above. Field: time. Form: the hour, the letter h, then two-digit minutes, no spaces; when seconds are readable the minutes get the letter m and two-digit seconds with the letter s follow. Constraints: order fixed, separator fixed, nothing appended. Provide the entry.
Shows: 6h53
